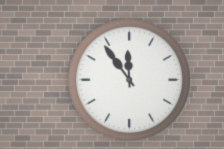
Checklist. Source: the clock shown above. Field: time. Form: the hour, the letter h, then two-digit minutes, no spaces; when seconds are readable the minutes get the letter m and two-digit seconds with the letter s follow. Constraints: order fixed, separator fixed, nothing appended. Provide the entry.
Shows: 11h54
